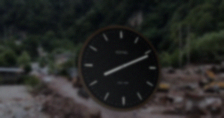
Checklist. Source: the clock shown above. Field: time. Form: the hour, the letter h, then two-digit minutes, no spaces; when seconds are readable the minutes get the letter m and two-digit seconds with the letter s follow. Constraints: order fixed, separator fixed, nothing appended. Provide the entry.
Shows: 8h11
